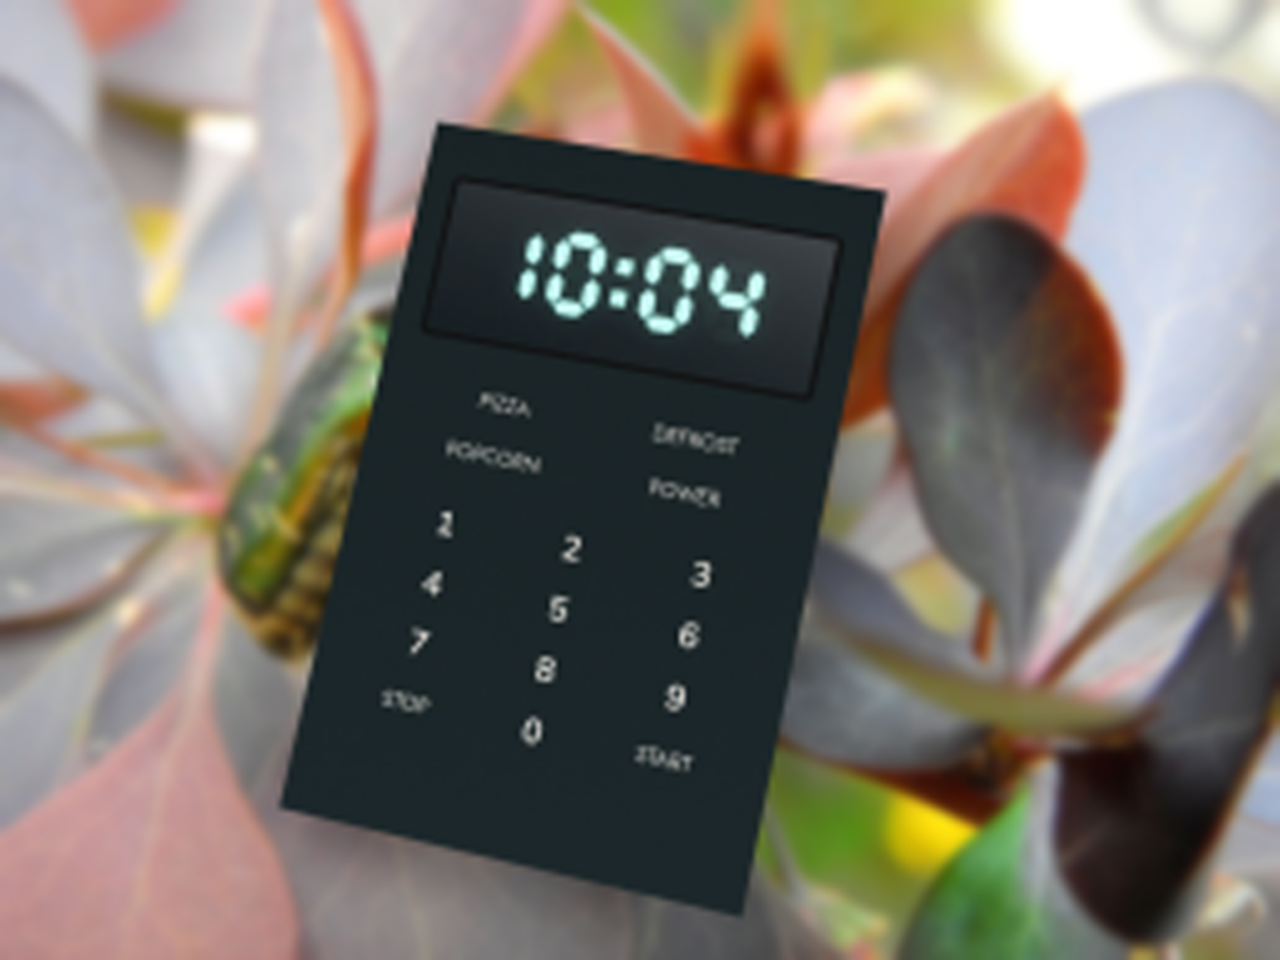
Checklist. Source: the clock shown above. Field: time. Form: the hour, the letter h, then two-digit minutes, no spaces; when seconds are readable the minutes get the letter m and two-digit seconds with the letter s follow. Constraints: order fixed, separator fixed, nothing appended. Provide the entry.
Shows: 10h04
